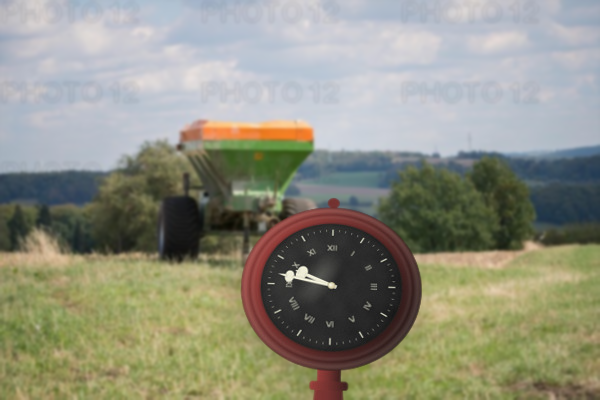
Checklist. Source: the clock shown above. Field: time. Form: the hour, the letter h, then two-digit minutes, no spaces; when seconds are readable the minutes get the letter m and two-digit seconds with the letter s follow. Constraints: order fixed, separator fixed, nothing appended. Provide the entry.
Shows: 9h47
